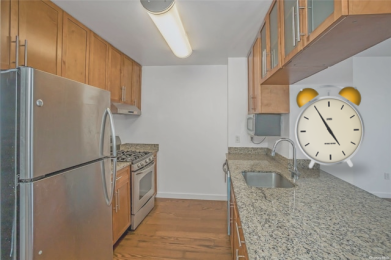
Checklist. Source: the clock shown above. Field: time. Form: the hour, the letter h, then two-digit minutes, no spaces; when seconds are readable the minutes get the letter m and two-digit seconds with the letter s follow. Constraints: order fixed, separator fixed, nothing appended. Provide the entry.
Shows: 4h55
